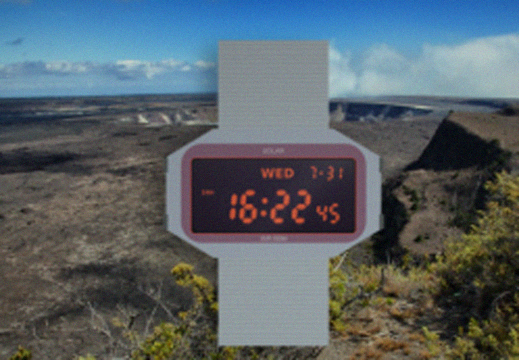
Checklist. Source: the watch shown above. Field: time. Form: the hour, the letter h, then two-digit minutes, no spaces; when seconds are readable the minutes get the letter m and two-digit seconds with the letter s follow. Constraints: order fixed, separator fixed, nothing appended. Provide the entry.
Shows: 16h22m45s
